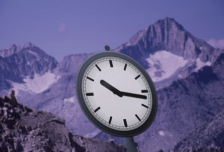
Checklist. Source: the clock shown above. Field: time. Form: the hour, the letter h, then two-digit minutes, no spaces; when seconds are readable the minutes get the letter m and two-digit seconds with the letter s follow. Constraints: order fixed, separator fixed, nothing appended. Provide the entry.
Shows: 10h17
